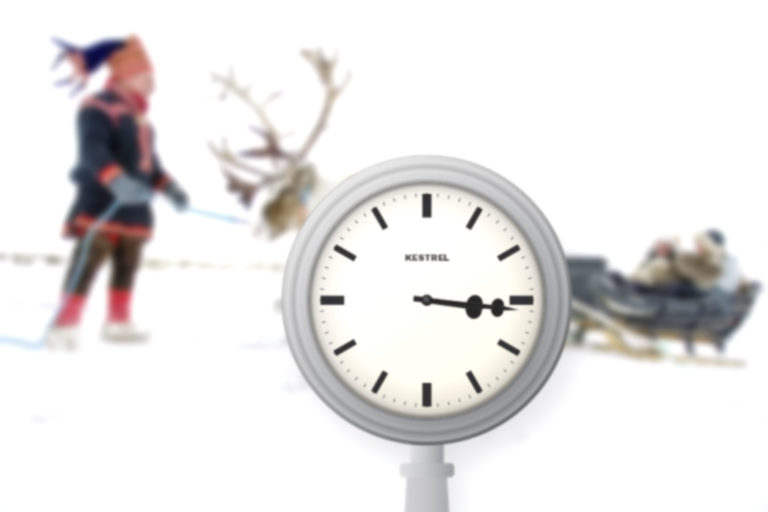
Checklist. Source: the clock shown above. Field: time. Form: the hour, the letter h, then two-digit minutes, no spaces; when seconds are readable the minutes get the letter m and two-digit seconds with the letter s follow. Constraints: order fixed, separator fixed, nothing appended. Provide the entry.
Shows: 3h16
